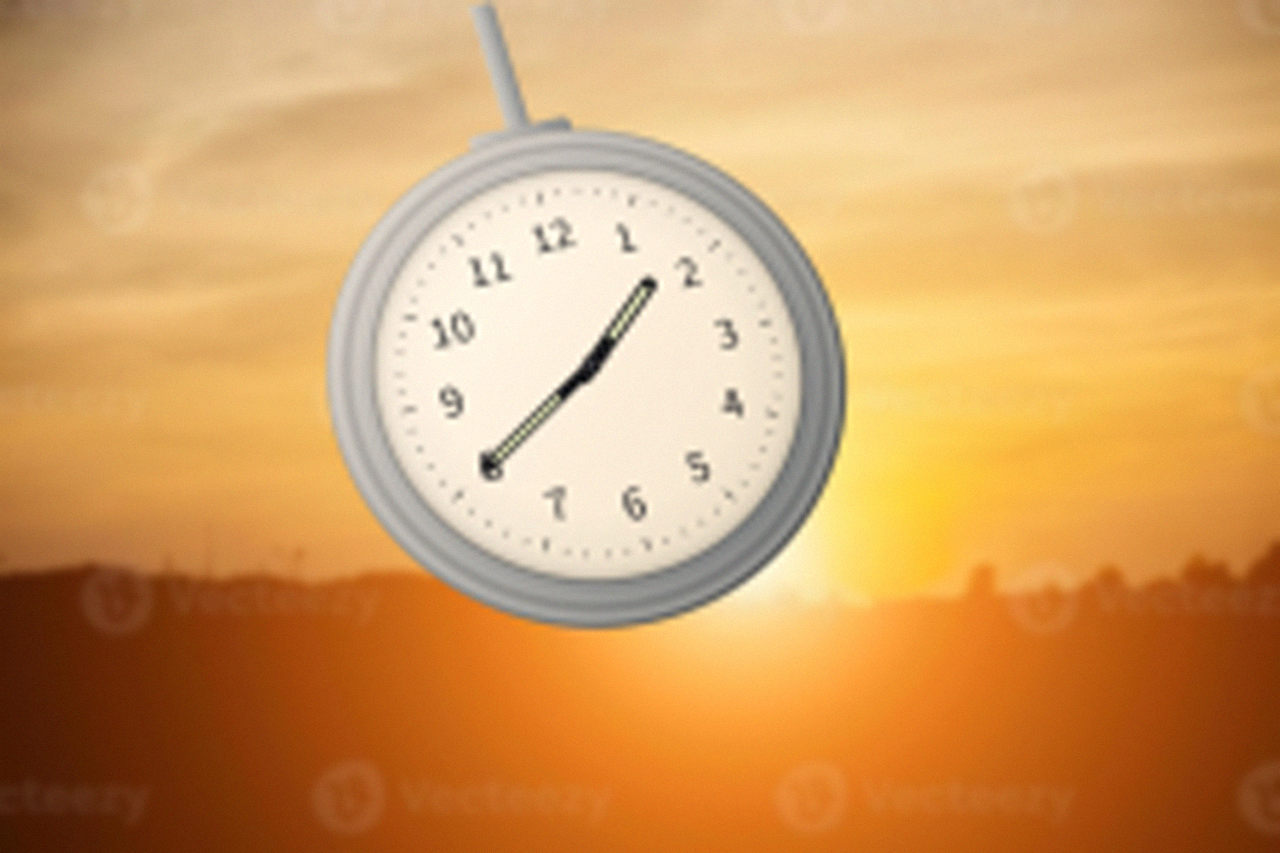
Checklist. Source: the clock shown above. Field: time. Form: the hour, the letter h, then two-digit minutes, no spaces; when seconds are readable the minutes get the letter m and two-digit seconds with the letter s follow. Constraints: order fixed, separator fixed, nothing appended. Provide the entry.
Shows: 1h40
